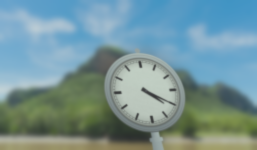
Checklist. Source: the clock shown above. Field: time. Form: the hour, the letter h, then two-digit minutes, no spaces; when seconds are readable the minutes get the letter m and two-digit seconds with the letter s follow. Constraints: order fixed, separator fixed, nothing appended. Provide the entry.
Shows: 4h20
